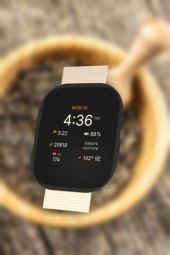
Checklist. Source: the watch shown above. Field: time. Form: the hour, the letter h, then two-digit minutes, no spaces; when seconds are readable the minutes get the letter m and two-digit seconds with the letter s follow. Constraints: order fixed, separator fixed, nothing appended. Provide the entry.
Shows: 4h36
